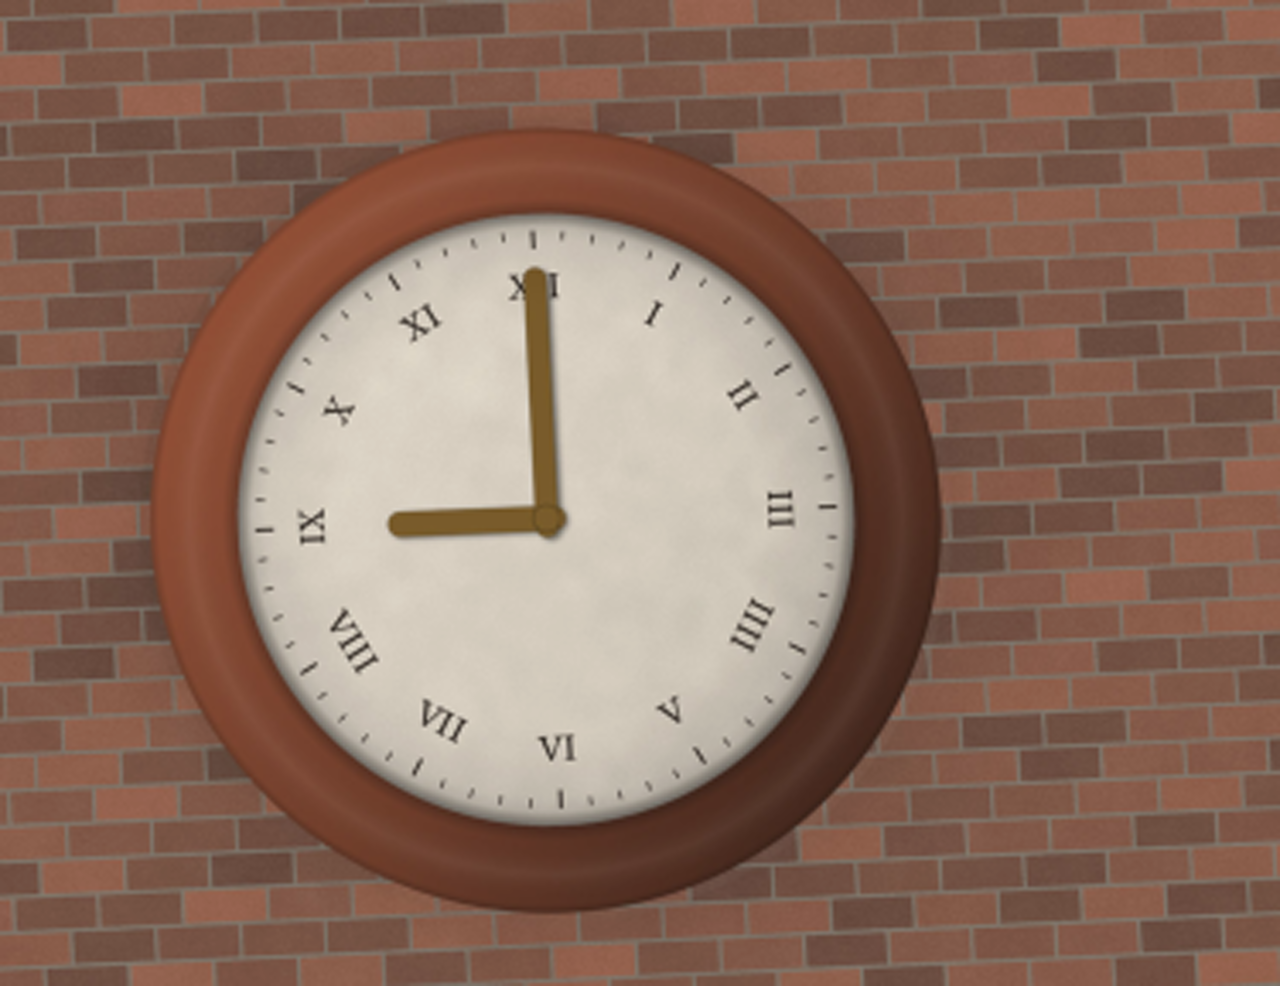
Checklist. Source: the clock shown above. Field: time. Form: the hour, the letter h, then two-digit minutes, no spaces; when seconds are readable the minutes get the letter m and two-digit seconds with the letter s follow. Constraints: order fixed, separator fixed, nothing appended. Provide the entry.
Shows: 9h00
